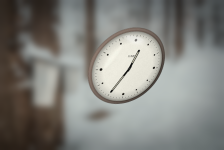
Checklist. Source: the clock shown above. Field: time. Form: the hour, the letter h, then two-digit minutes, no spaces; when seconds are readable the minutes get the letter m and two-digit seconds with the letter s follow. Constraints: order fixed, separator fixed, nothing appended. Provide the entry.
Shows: 12h35
